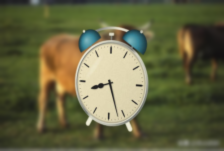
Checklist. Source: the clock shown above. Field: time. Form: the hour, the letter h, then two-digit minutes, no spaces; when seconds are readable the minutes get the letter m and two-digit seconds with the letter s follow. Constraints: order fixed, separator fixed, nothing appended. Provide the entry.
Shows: 8h27
